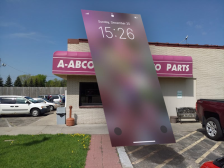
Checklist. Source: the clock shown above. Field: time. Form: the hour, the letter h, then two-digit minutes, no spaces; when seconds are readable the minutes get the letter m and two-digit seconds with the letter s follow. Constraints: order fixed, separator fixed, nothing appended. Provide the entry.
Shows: 15h26
